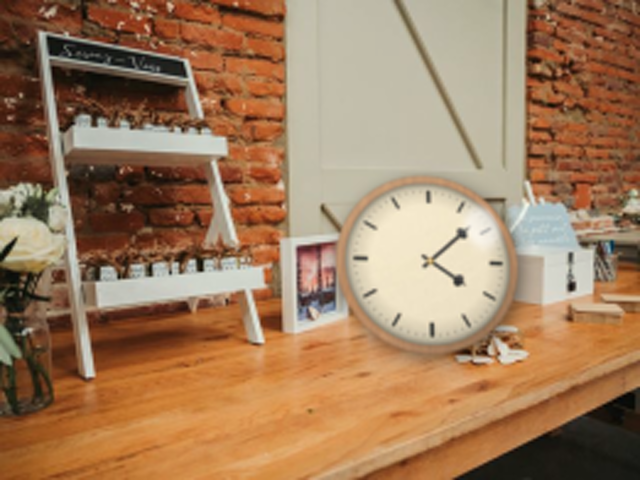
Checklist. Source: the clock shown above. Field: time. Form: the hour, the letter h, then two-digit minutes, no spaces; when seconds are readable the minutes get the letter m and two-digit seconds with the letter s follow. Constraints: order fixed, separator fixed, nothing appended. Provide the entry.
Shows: 4h08
